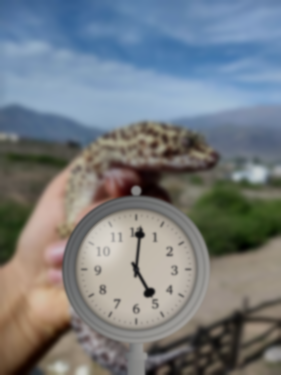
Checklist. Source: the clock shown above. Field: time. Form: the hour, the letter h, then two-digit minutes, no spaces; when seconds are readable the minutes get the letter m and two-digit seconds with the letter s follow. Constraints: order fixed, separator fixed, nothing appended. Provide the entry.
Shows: 5h01
